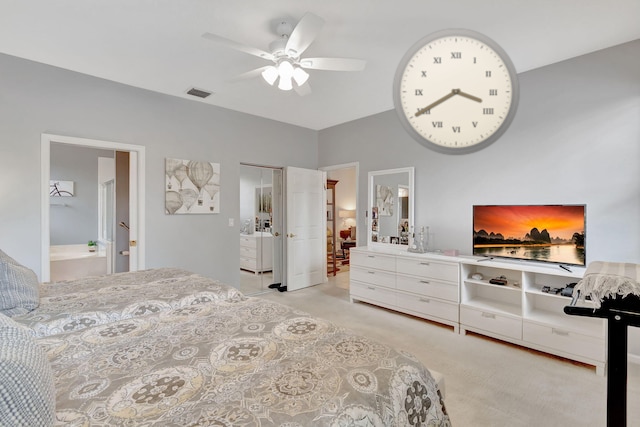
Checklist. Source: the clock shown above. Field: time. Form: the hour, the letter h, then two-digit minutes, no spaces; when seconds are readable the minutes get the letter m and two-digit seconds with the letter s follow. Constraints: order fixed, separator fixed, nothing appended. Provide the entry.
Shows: 3h40
